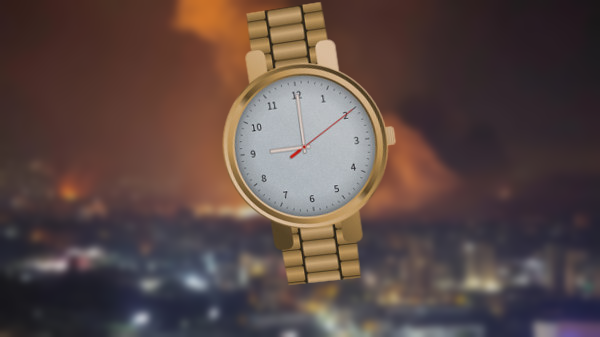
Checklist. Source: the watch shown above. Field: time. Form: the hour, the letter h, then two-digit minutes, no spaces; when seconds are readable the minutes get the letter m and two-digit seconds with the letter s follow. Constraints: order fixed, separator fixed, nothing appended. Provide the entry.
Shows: 9h00m10s
